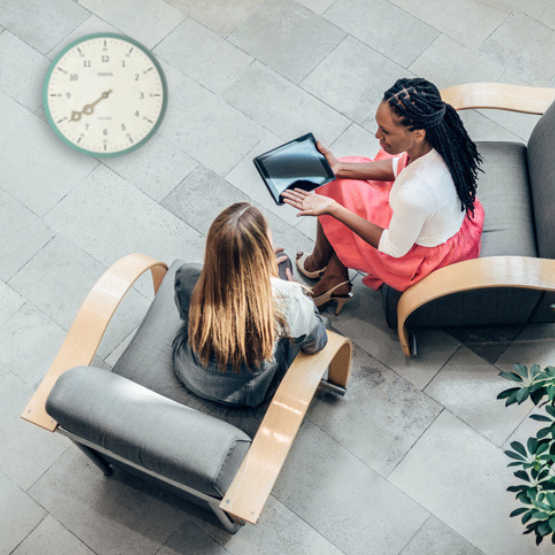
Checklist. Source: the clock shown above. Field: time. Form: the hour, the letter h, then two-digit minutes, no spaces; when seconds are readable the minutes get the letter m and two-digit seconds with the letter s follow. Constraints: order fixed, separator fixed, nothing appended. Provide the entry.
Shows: 7h39
